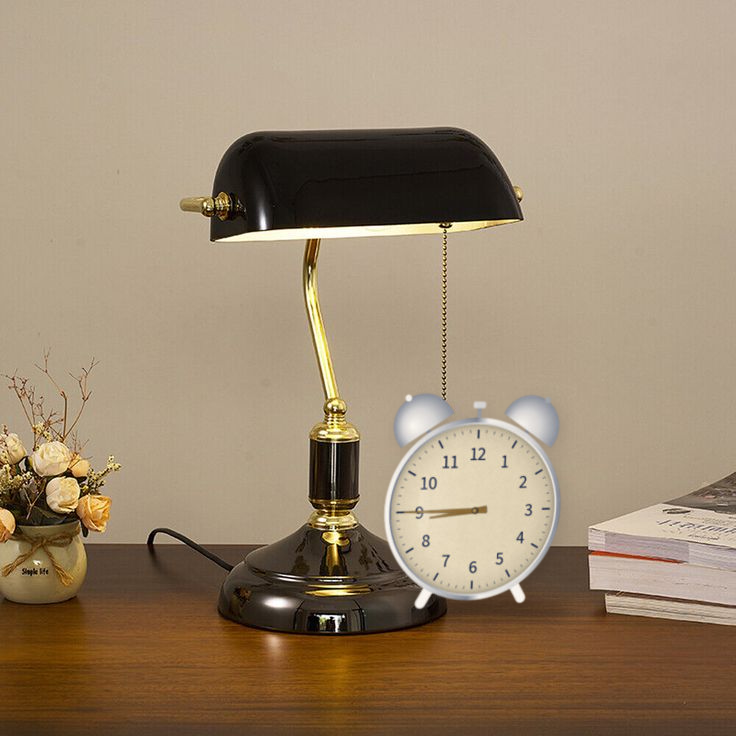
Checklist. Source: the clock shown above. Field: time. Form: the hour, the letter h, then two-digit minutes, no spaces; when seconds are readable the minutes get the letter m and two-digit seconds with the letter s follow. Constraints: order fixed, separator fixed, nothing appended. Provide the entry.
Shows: 8h45
